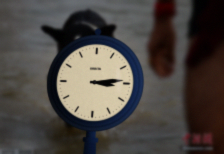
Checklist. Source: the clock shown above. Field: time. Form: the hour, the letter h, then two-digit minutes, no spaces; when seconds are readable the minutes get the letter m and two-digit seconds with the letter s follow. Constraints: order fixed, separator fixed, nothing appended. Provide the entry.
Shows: 3h14
